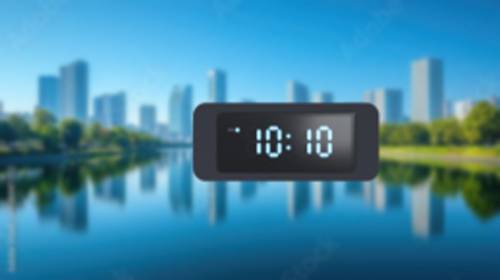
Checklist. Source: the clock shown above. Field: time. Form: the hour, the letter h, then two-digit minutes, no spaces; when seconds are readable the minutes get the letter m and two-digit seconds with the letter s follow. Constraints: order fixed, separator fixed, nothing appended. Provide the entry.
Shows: 10h10
